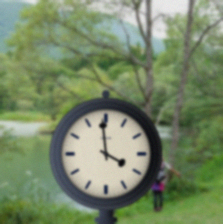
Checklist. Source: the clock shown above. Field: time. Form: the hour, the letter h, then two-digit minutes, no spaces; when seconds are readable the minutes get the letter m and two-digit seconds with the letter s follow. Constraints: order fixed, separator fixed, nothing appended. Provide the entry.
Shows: 3h59
